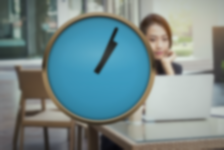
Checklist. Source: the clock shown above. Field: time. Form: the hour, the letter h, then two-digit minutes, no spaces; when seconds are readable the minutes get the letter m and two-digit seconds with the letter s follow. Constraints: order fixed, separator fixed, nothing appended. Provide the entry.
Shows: 1h04
